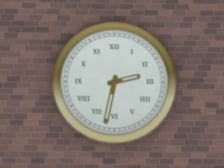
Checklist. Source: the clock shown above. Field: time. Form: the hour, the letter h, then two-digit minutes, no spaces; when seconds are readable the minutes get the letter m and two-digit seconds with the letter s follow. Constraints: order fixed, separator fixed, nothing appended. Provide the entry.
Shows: 2h32
